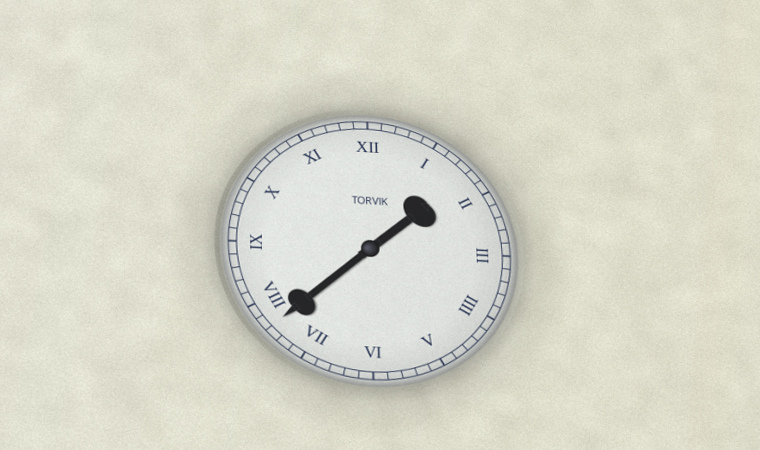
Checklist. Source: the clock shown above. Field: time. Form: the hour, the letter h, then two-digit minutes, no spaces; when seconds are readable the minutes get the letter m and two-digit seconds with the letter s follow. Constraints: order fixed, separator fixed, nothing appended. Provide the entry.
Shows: 1h38
